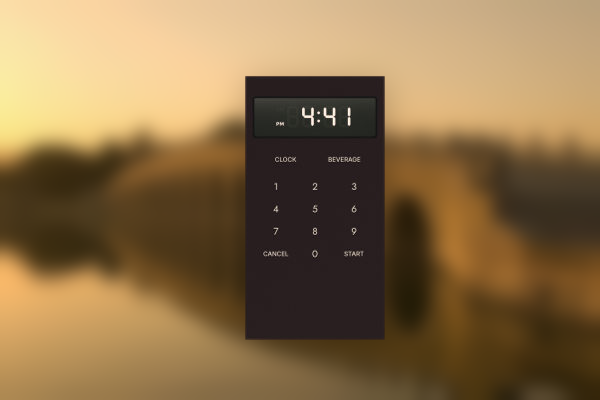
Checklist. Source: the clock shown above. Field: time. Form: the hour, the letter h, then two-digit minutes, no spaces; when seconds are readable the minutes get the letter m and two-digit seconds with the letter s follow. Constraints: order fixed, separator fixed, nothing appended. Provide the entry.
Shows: 4h41
